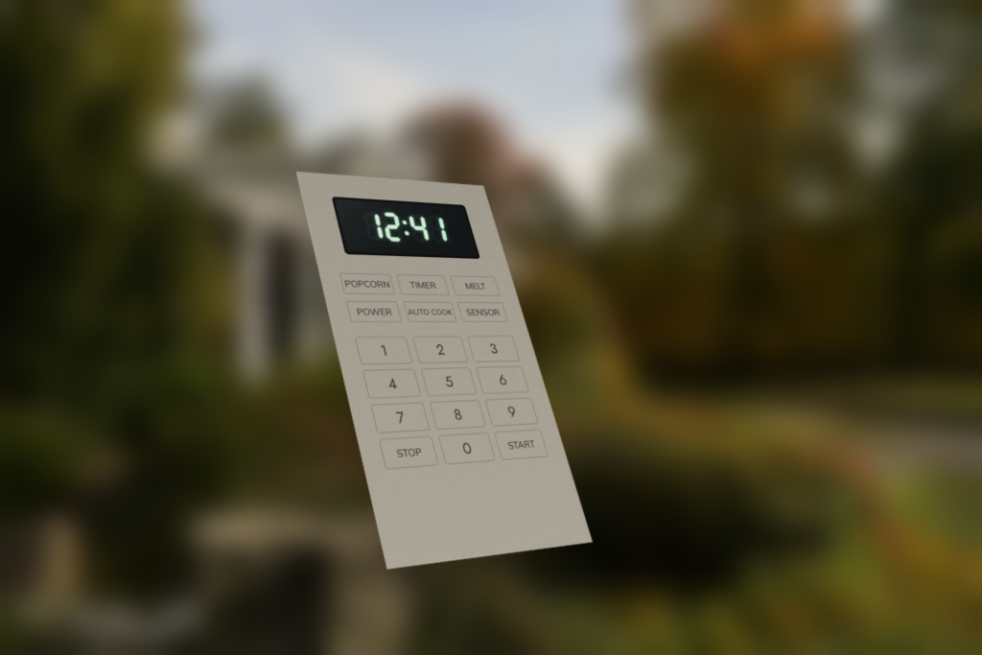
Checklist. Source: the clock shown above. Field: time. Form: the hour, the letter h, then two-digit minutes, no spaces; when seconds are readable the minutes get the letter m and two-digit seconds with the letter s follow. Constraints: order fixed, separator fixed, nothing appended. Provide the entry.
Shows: 12h41
